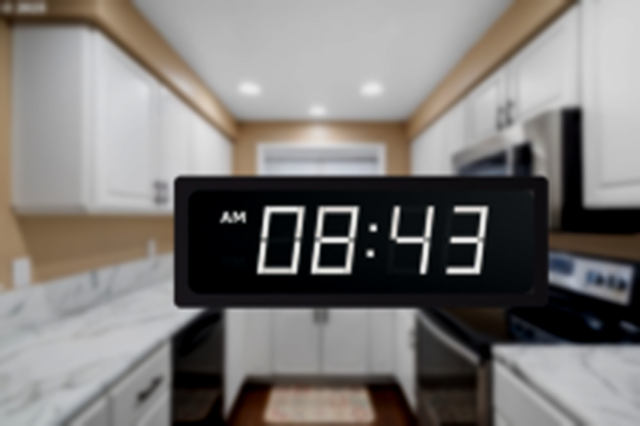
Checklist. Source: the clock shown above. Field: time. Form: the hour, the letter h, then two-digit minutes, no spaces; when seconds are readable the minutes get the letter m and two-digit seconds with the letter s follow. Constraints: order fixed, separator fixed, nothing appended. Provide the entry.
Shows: 8h43
